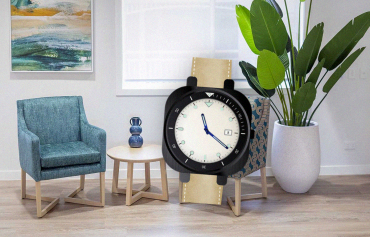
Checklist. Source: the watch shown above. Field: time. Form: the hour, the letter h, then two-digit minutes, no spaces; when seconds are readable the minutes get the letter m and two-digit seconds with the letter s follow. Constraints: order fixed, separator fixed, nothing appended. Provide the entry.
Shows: 11h21
